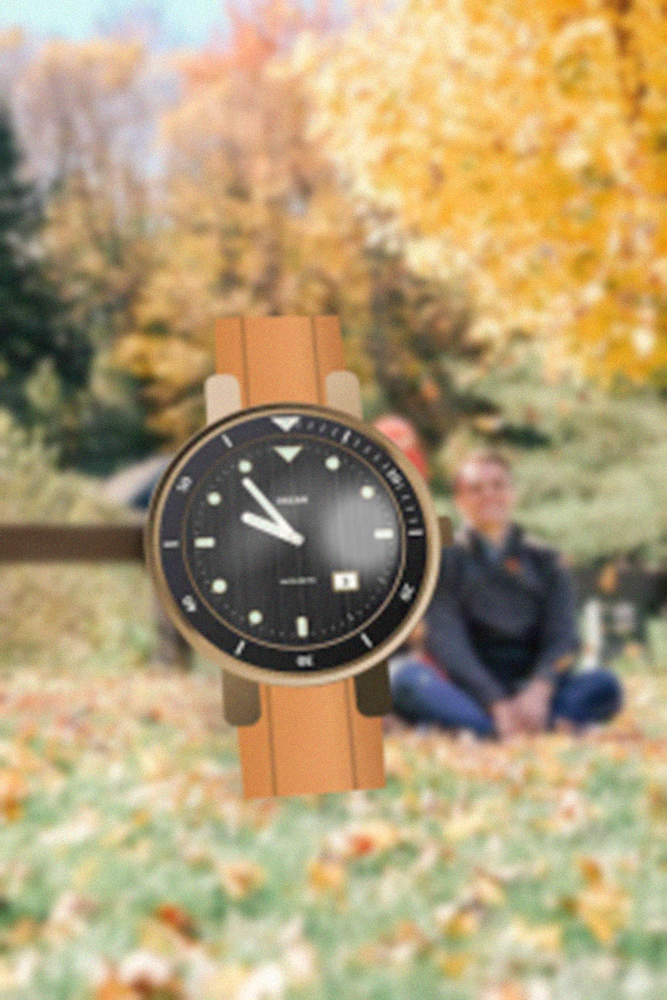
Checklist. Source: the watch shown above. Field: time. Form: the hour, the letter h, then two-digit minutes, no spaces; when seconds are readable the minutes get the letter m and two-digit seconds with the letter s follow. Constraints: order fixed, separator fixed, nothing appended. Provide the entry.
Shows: 9h54
